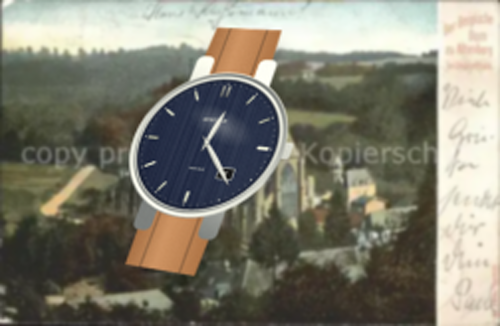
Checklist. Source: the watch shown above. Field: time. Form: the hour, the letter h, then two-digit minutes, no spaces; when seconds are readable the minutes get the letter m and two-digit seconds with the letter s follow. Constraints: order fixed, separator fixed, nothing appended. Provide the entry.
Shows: 12h23
